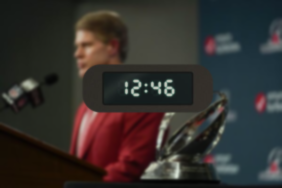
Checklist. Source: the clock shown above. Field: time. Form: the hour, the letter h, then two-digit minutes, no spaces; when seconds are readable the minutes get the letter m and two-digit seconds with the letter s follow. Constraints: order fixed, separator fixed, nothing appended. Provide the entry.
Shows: 12h46
